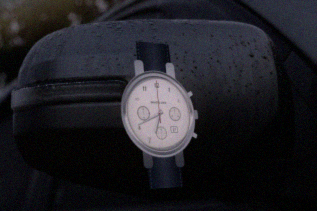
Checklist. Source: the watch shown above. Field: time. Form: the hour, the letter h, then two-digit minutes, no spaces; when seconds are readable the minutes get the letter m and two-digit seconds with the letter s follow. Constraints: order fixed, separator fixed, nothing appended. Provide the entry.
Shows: 6h41
